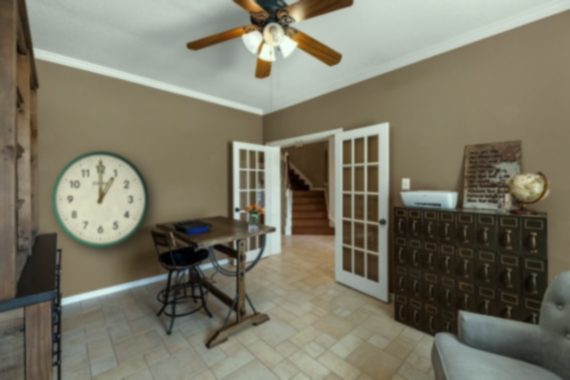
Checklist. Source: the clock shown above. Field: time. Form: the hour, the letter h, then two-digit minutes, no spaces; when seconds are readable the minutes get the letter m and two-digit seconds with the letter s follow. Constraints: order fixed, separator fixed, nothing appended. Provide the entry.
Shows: 1h00
